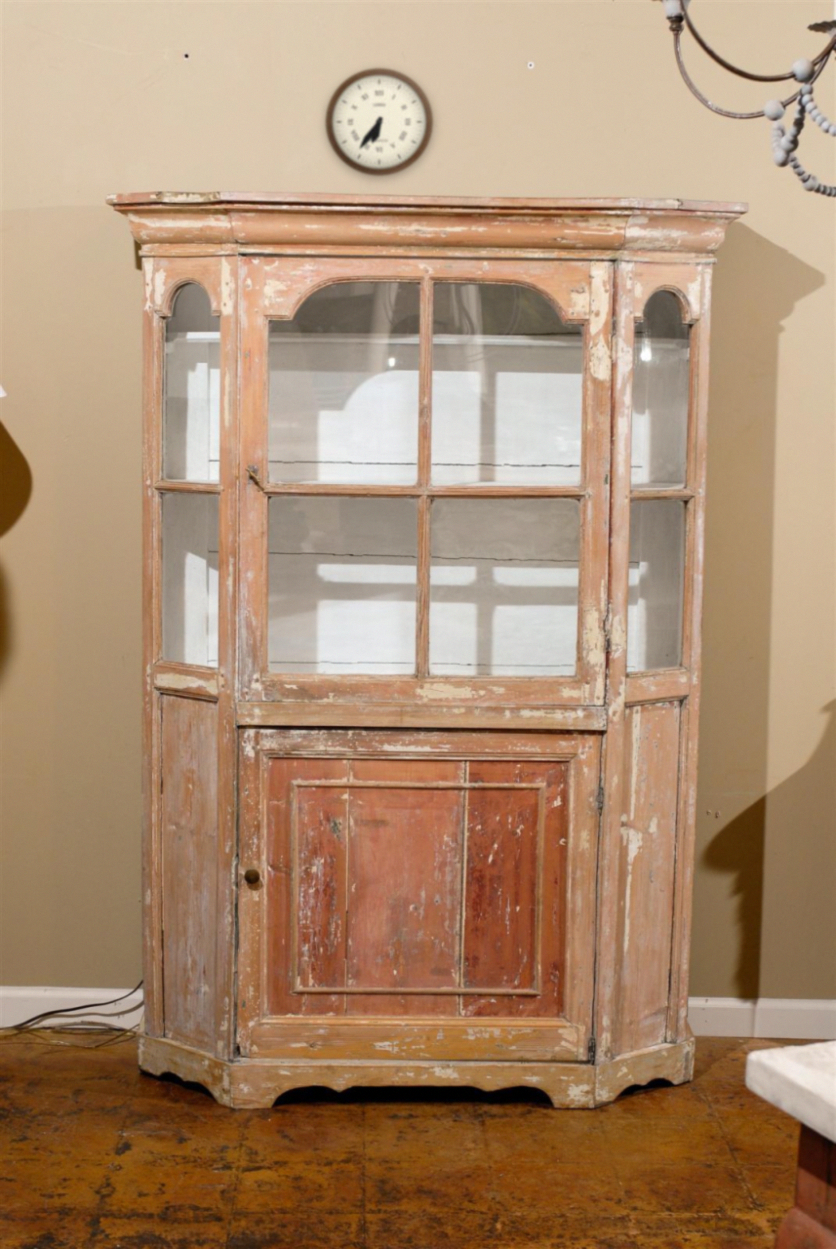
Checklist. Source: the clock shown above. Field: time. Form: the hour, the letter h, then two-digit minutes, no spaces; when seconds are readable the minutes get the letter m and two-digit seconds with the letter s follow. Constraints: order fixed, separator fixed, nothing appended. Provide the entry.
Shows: 6h36
